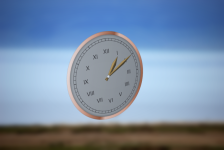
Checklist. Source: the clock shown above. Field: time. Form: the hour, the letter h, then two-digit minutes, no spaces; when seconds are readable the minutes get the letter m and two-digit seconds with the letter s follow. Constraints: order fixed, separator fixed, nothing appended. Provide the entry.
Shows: 1h10
